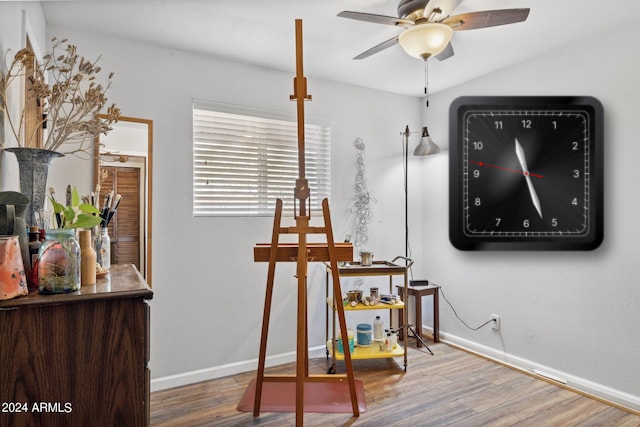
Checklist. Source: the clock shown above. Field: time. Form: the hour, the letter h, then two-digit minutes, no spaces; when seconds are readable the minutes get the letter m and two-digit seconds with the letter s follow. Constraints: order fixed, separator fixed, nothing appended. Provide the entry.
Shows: 11h26m47s
